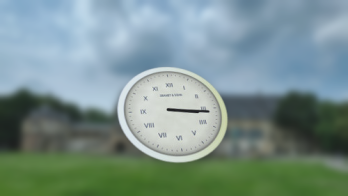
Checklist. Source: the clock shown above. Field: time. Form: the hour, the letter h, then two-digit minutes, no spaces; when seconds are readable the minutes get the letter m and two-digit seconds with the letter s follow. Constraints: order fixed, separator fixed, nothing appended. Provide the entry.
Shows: 3h16
